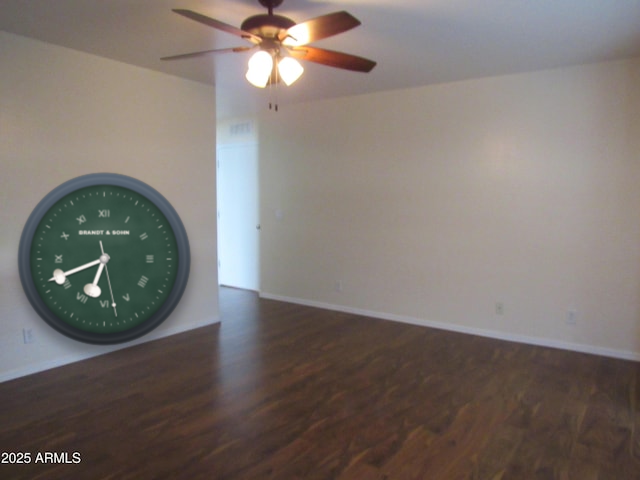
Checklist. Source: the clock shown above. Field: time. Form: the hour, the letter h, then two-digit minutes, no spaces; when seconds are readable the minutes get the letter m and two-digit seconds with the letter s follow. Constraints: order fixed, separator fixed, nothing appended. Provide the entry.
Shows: 6h41m28s
